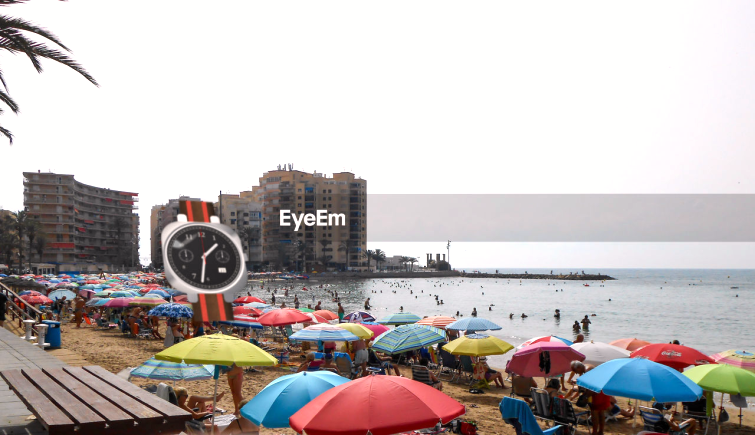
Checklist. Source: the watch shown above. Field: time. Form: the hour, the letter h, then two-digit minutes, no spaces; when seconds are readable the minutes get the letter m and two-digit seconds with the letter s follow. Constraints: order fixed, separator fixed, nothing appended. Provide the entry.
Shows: 1h32
